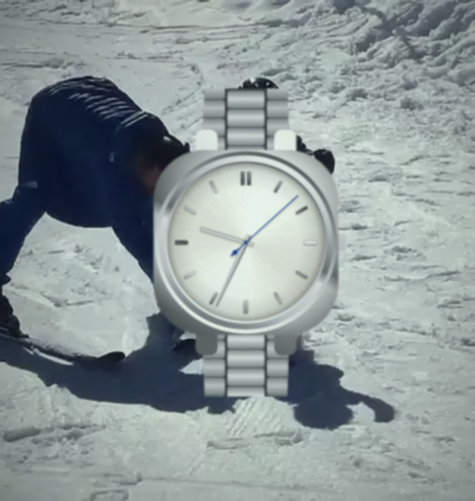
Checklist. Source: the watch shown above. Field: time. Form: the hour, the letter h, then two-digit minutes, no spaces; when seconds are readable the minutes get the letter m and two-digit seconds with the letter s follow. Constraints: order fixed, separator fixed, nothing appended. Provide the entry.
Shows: 9h34m08s
